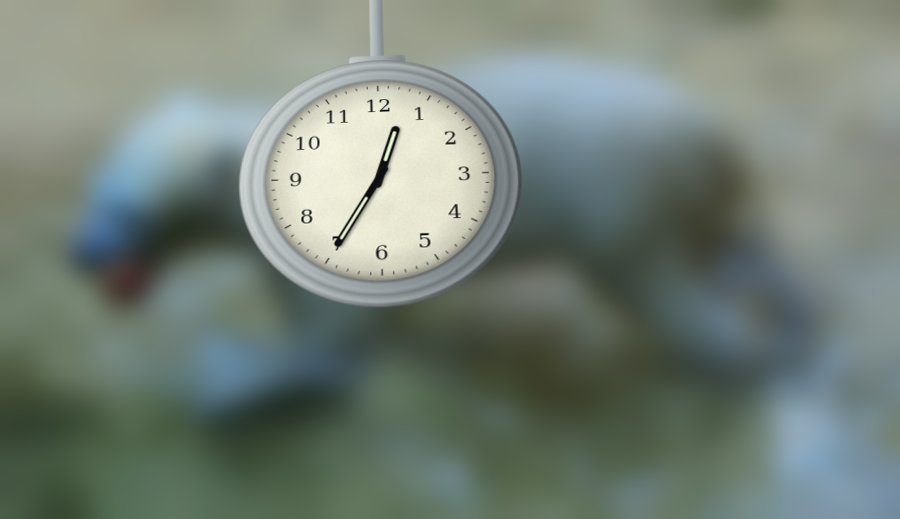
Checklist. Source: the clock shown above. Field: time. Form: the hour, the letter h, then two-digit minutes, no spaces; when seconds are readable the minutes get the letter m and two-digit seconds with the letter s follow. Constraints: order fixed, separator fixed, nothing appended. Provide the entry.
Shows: 12h35
